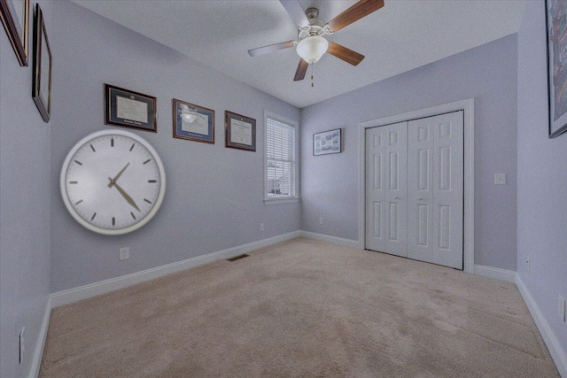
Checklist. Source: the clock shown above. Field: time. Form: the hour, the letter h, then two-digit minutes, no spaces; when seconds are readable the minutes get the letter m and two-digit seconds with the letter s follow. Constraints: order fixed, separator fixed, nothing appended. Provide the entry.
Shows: 1h23
